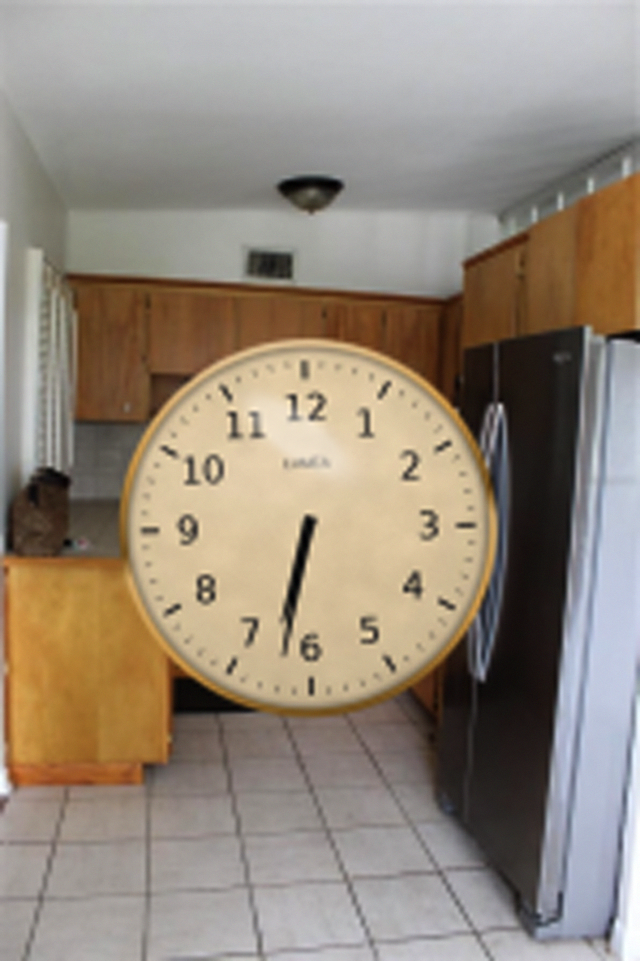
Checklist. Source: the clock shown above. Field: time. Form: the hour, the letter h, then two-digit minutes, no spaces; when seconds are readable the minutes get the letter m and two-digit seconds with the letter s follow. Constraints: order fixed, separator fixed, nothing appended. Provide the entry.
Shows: 6h32
